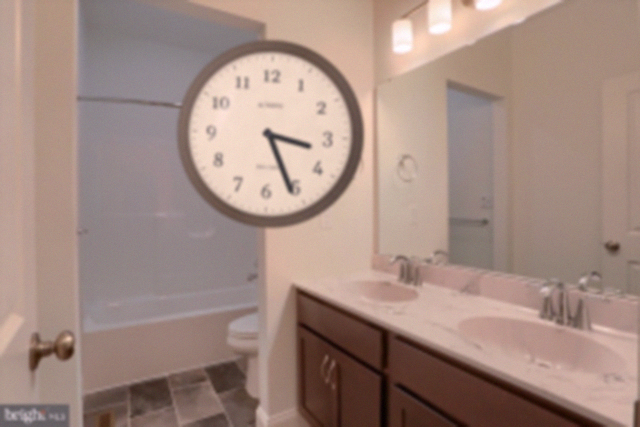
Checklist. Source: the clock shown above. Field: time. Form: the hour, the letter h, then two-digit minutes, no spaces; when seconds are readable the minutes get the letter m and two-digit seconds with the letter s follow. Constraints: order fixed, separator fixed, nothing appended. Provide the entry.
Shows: 3h26
